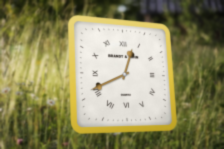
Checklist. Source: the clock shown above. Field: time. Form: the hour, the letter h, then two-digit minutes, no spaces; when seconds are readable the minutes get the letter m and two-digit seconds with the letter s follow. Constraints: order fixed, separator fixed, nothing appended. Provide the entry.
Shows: 12h41
